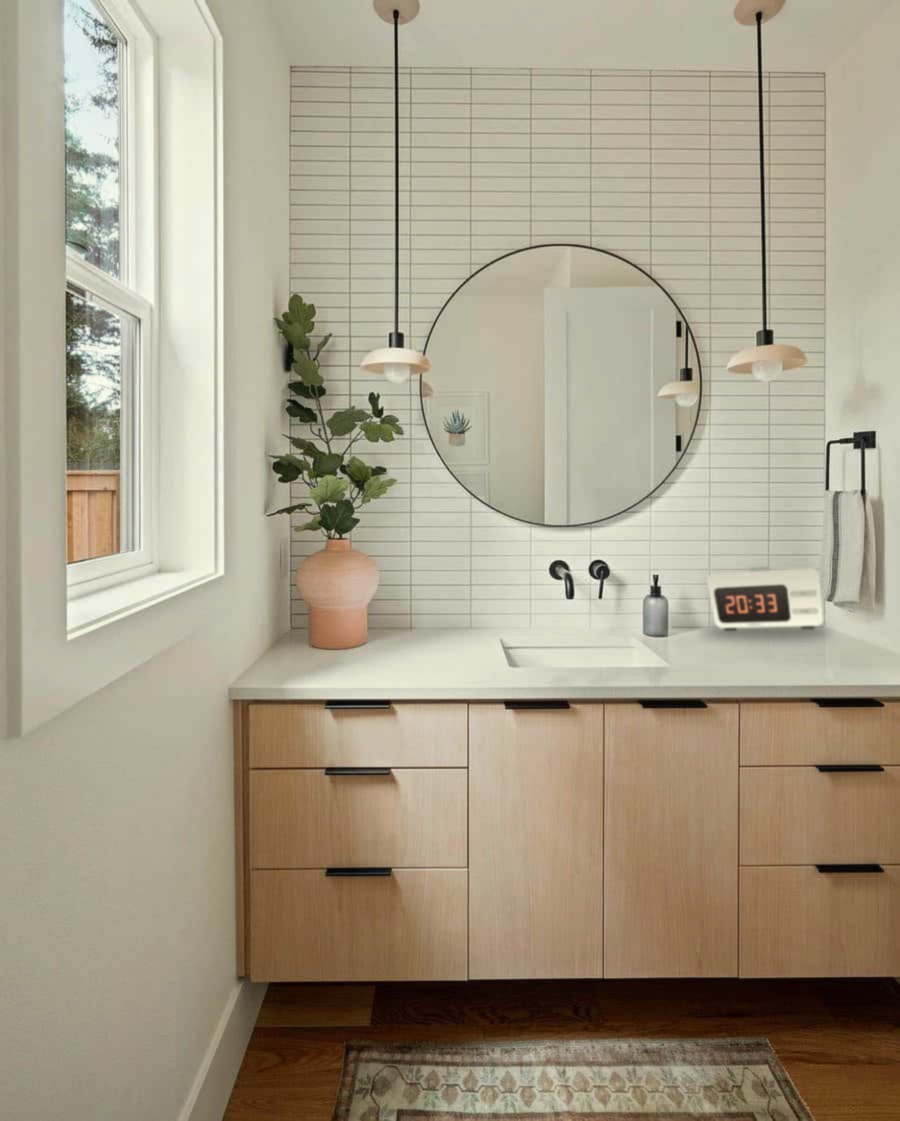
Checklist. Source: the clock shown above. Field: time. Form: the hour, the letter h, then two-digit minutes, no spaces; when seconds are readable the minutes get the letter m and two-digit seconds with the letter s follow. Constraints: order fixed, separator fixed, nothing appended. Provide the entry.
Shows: 20h33
